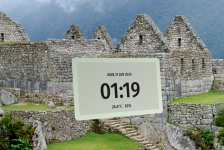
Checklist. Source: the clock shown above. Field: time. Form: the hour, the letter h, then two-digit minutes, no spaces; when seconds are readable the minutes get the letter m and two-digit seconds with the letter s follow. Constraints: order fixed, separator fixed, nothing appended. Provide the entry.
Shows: 1h19
